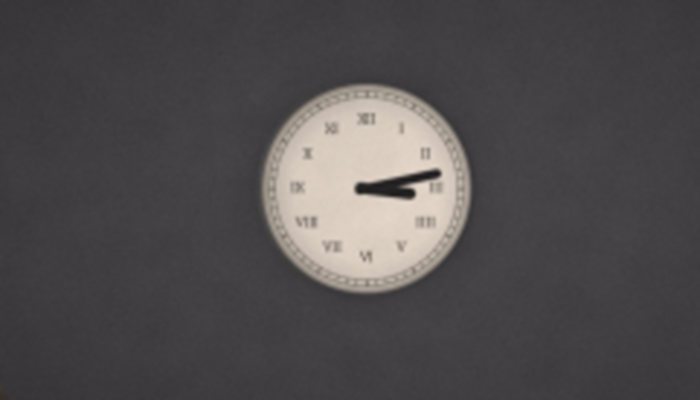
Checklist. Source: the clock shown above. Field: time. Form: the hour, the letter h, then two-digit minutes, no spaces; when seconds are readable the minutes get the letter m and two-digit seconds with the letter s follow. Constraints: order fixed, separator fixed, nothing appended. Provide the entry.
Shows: 3h13
